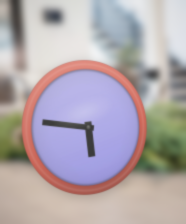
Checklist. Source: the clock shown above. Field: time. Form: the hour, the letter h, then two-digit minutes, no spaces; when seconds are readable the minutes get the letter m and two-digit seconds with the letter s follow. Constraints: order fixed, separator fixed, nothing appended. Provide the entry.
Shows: 5h46
